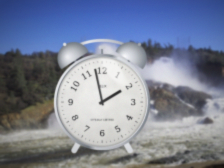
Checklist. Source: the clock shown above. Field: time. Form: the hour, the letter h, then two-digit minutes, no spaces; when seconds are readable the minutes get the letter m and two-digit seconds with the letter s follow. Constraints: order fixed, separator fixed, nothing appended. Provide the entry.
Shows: 1h58
